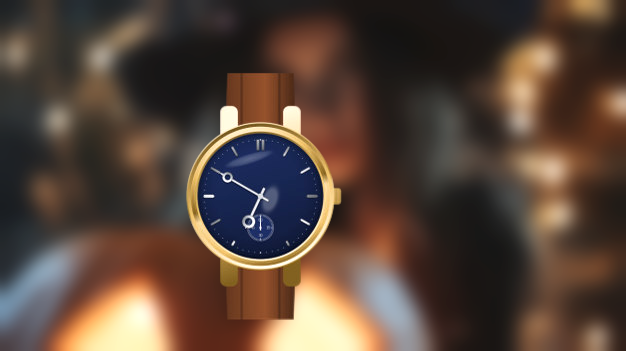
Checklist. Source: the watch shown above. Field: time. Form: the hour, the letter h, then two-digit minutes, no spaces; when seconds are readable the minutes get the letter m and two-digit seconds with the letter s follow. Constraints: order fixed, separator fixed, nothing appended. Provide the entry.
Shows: 6h50
